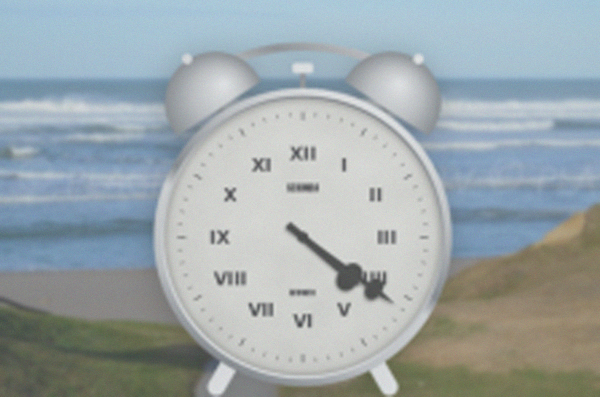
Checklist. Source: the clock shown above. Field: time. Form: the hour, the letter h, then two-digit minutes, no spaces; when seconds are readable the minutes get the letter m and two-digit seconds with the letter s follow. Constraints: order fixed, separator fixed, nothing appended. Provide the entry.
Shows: 4h21
